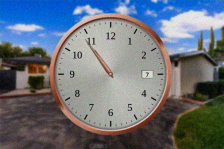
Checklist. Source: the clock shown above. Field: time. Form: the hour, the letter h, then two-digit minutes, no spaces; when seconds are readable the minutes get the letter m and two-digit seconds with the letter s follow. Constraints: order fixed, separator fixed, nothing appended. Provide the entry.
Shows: 10h54
